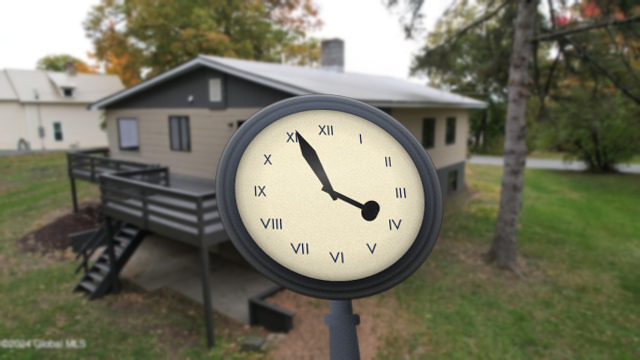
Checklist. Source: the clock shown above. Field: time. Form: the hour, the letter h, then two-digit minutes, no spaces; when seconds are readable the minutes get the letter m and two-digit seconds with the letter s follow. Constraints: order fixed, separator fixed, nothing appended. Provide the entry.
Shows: 3h56
